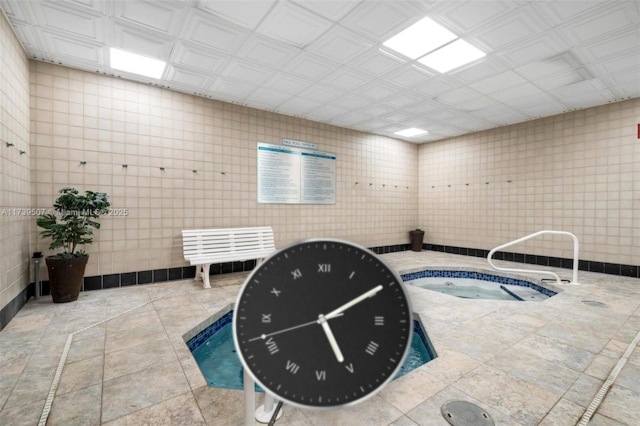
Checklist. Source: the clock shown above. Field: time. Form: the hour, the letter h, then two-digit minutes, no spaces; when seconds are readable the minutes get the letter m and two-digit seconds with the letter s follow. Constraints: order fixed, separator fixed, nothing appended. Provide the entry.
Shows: 5h09m42s
